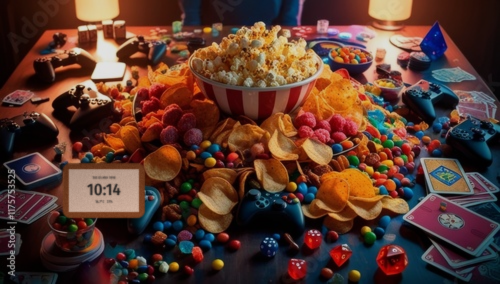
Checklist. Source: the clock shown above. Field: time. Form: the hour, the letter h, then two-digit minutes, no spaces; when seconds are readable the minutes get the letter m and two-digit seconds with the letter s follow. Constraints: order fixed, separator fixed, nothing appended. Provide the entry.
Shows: 10h14
